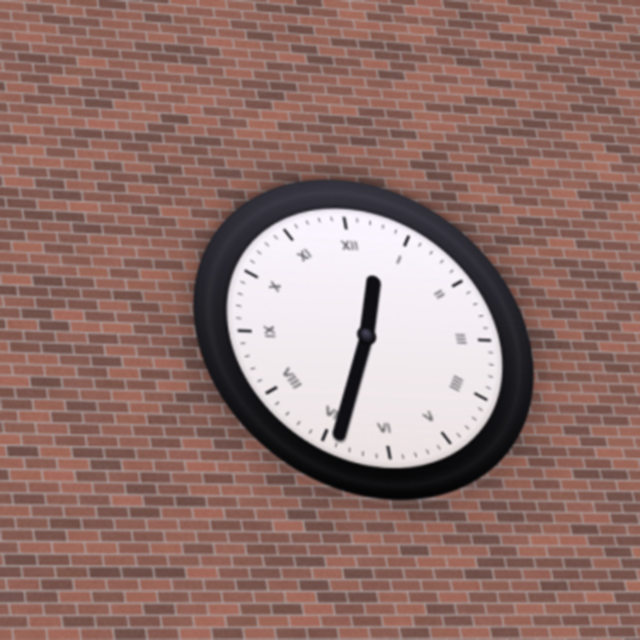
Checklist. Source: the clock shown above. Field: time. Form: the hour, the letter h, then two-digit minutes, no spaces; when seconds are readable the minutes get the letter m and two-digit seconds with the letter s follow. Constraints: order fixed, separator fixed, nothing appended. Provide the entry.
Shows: 12h34
